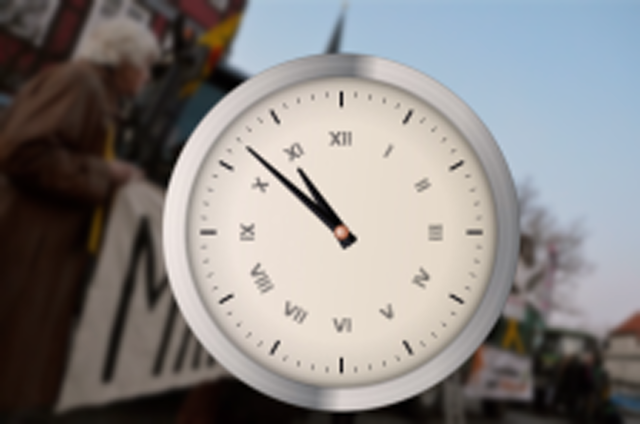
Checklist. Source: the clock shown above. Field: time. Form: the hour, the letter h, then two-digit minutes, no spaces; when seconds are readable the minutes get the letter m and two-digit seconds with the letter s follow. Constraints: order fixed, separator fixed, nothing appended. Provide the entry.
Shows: 10h52
